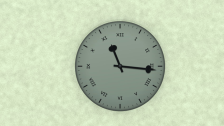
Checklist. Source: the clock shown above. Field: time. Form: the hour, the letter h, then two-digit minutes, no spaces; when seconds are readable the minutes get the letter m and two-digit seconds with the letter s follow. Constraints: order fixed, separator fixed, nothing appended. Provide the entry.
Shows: 11h16
